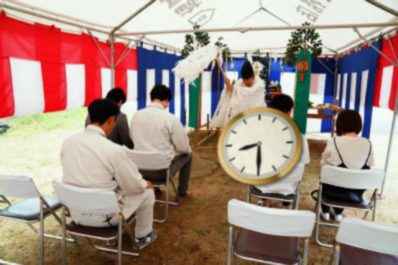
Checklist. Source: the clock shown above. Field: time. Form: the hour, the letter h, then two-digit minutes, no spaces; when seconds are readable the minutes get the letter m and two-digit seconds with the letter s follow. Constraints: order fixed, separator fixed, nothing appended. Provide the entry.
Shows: 8h30
